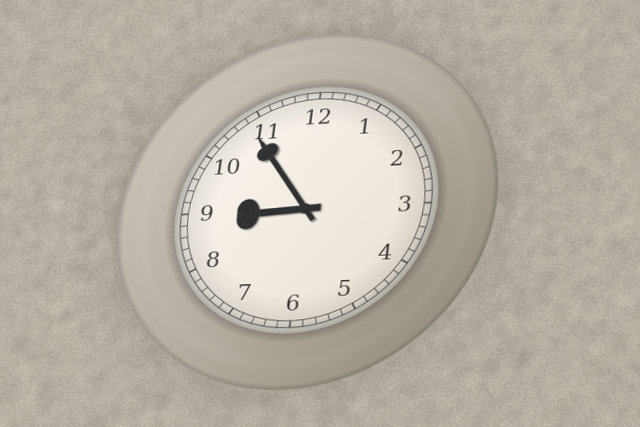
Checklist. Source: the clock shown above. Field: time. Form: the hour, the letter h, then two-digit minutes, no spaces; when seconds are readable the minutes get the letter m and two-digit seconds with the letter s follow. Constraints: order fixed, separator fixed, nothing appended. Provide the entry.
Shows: 8h54
